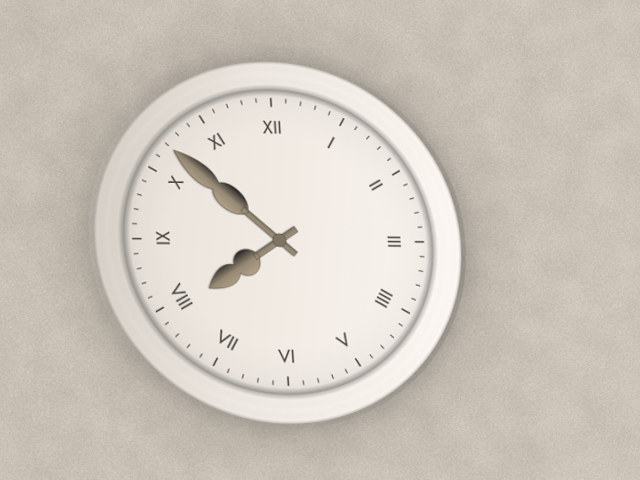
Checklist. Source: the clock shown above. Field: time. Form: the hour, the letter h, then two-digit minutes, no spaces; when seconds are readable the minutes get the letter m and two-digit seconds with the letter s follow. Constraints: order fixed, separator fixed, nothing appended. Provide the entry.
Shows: 7h52
